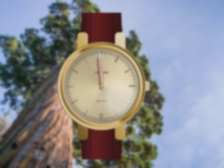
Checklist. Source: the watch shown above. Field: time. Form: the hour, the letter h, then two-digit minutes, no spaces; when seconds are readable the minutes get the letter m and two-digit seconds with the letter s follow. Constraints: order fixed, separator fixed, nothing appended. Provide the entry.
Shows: 11h59
